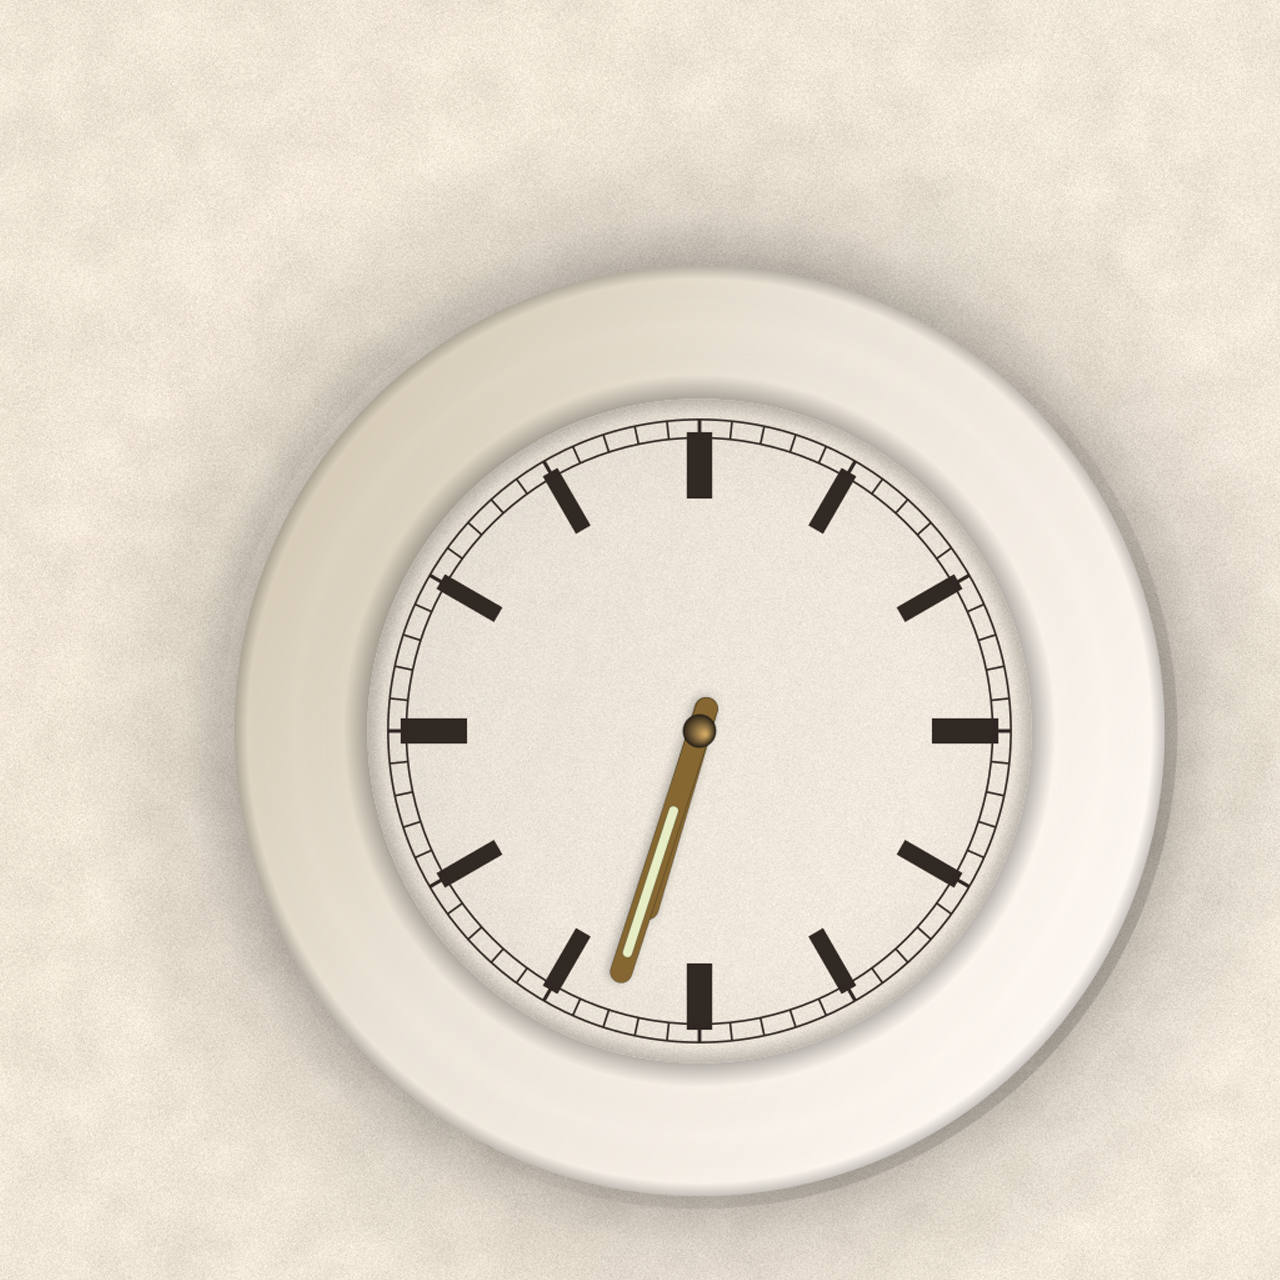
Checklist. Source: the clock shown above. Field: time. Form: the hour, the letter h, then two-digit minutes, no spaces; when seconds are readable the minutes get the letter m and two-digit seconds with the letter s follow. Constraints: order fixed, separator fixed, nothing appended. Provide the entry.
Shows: 6h33
